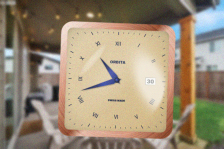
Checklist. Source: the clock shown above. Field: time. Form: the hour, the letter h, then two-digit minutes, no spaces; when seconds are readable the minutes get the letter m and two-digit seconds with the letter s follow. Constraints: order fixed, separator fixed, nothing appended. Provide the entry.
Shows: 10h42
